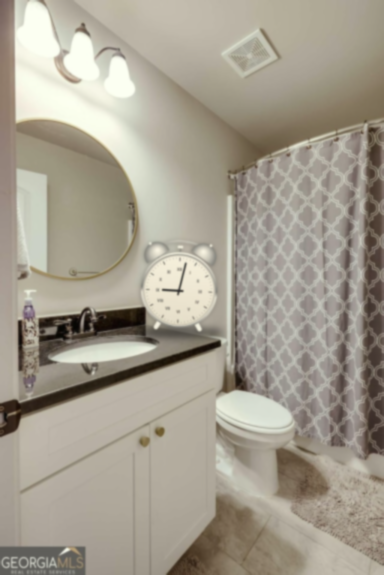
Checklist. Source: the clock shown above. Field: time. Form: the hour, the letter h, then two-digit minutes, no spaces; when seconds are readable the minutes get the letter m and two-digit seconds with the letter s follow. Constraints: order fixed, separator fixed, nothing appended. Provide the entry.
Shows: 9h02
